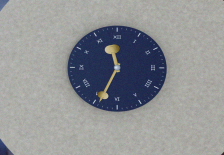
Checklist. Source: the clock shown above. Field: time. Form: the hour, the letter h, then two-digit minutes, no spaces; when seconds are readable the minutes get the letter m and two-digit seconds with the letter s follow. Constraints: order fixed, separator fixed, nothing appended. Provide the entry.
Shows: 11h34
